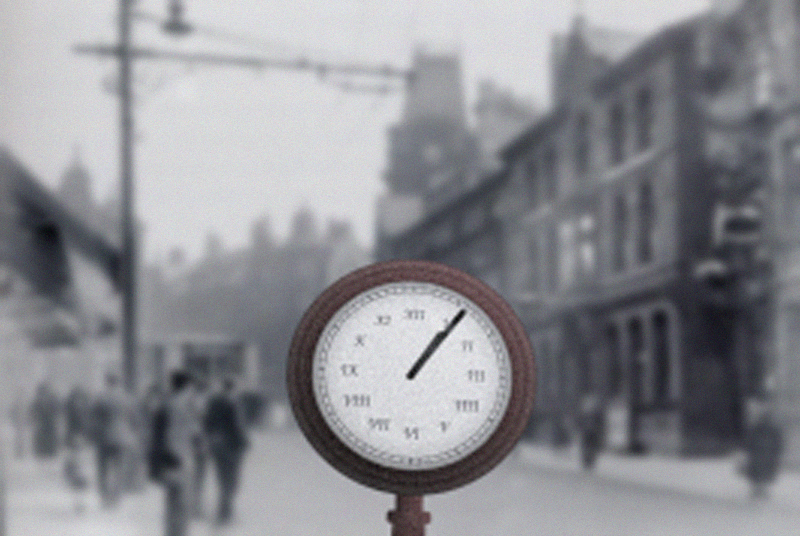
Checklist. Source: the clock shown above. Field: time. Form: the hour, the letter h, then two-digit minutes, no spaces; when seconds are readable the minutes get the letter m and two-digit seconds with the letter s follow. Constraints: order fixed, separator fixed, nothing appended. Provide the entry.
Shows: 1h06
